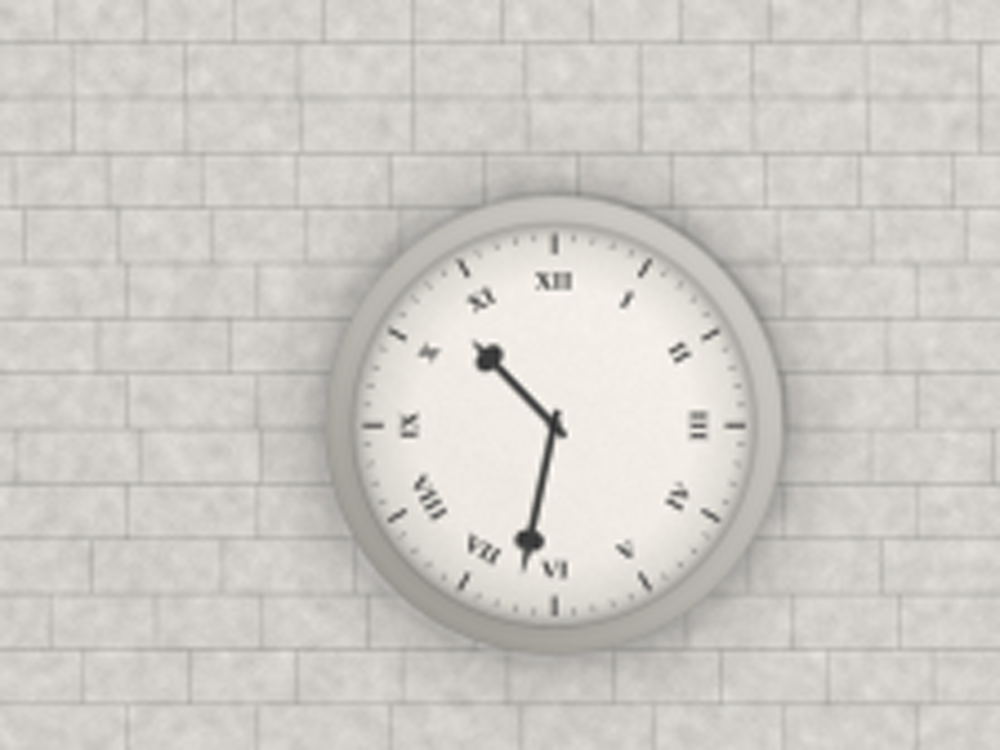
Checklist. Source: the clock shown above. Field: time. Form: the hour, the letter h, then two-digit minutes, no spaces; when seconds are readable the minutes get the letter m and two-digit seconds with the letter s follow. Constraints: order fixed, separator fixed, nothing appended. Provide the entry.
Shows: 10h32
